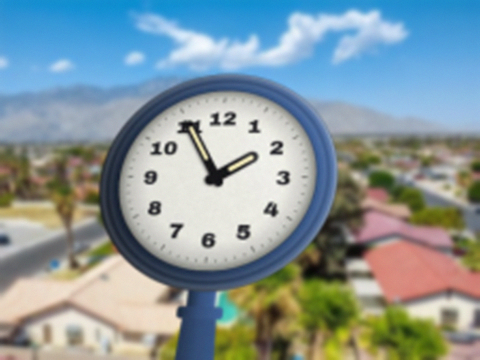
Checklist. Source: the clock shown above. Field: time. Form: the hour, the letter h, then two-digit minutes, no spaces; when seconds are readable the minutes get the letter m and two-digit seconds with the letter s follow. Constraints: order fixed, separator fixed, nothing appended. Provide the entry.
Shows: 1h55
